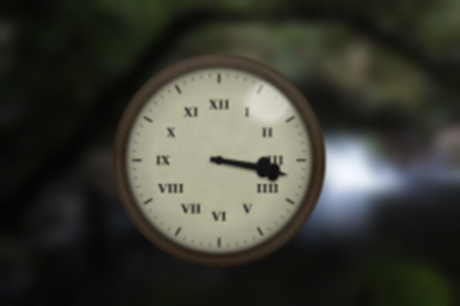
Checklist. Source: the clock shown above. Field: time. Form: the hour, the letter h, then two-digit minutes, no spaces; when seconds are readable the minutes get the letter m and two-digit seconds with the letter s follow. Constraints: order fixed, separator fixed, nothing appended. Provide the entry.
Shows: 3h17
